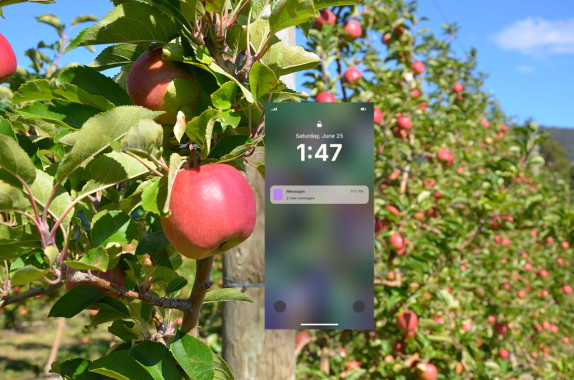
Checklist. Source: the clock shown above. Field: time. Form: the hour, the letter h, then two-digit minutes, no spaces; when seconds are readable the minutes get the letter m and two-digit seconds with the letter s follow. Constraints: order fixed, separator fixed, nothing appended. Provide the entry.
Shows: 1h47
